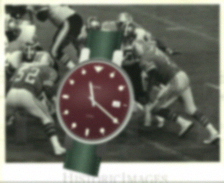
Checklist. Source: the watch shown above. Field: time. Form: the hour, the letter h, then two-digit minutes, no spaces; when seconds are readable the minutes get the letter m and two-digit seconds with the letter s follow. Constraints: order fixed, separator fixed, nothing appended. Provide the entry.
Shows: 11h20
